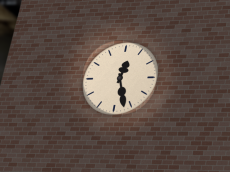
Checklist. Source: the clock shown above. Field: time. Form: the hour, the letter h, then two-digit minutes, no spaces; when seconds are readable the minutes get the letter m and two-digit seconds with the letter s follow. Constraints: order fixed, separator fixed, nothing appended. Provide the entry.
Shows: 12h27
